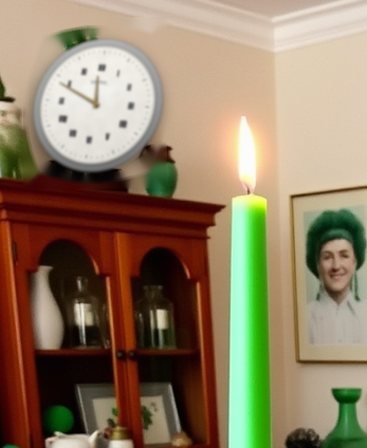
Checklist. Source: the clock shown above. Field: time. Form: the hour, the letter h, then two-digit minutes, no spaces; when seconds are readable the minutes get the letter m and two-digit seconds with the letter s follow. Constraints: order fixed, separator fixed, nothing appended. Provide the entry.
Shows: 11h49
